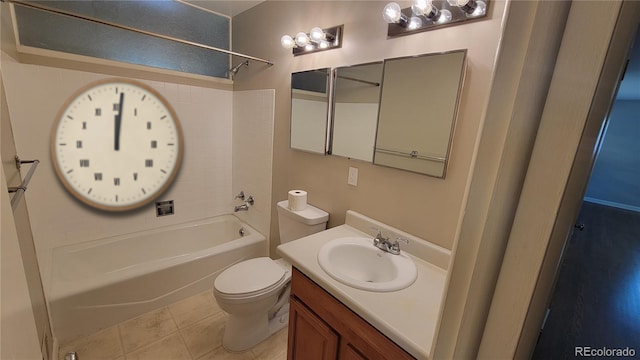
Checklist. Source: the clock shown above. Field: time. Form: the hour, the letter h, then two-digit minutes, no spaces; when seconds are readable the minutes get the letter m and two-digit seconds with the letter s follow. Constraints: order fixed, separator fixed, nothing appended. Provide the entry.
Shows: 12h01
